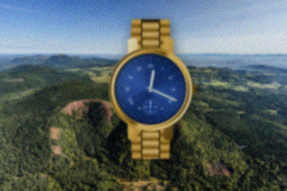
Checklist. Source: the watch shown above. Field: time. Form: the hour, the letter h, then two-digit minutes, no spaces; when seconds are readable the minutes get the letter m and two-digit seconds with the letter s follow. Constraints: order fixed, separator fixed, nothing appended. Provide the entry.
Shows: 12h19
